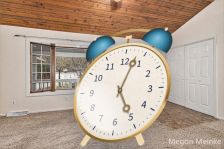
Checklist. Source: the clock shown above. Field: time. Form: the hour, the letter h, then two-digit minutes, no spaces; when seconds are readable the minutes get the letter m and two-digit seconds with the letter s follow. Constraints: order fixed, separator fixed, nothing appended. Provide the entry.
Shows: 5h03
